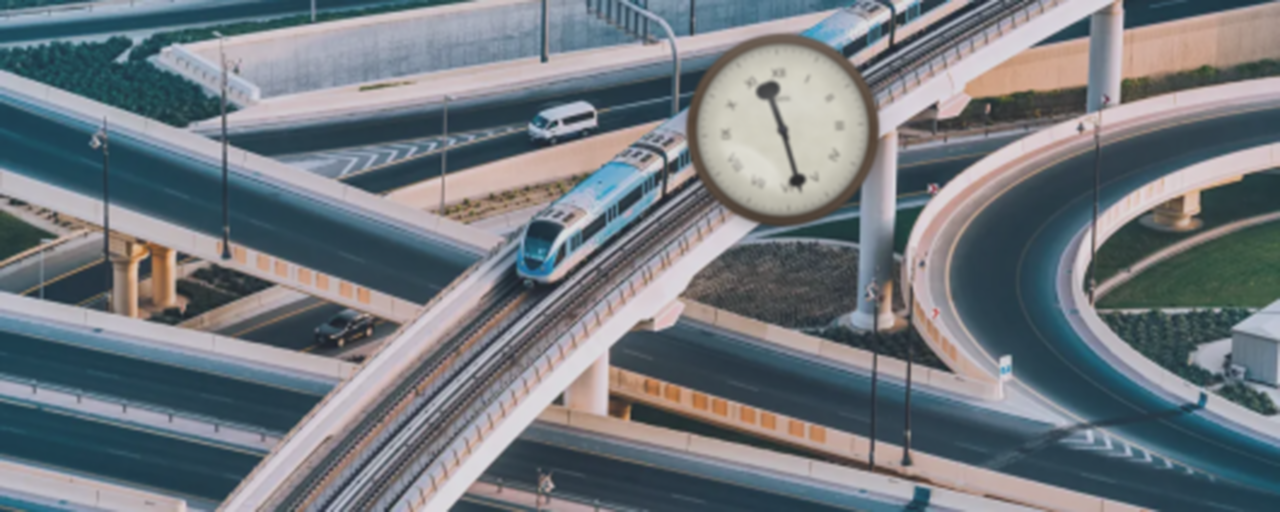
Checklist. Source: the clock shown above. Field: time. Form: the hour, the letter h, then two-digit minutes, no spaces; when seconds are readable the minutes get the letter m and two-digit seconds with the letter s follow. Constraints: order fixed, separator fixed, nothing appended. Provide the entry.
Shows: 11h28
